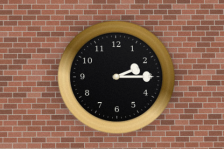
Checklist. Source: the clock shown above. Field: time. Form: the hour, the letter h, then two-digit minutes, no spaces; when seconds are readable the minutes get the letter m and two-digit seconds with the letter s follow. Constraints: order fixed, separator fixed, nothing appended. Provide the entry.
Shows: 2h15
